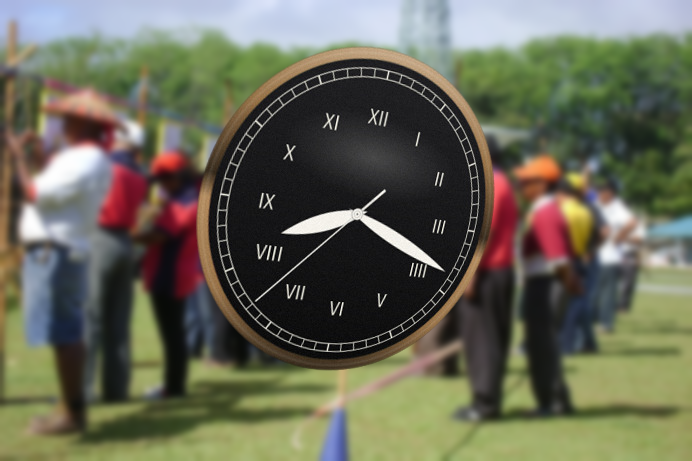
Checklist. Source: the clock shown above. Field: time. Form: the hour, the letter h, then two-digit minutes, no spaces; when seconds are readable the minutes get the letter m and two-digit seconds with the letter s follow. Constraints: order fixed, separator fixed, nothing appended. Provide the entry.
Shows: 8h18m37s
